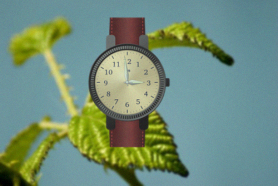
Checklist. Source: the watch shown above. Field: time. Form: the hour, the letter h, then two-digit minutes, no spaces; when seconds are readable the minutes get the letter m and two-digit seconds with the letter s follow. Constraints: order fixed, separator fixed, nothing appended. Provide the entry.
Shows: 2h59
